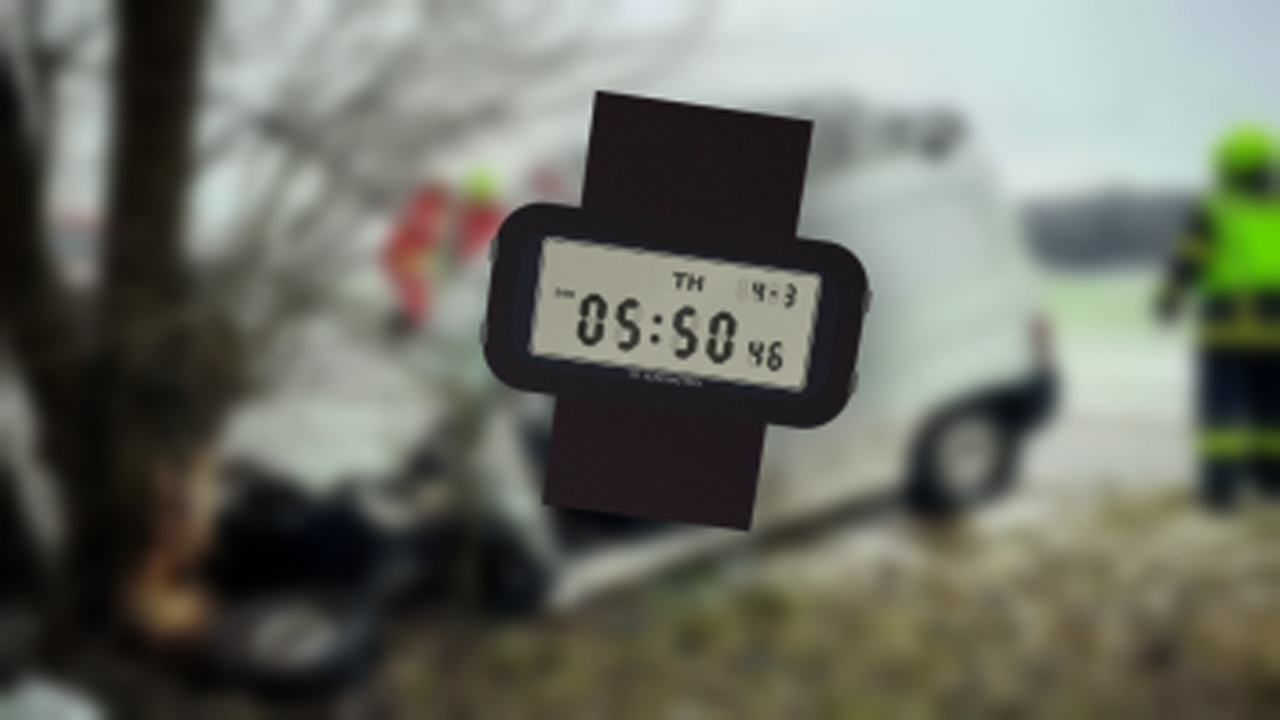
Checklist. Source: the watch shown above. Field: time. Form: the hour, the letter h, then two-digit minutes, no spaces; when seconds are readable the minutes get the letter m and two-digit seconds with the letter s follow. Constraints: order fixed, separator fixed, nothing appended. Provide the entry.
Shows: 5h50m46s
